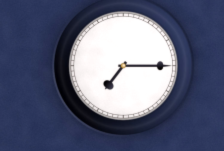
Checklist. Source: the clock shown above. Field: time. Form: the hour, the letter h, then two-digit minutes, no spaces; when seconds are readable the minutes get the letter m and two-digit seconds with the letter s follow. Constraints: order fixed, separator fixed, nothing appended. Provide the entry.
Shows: 7h15
